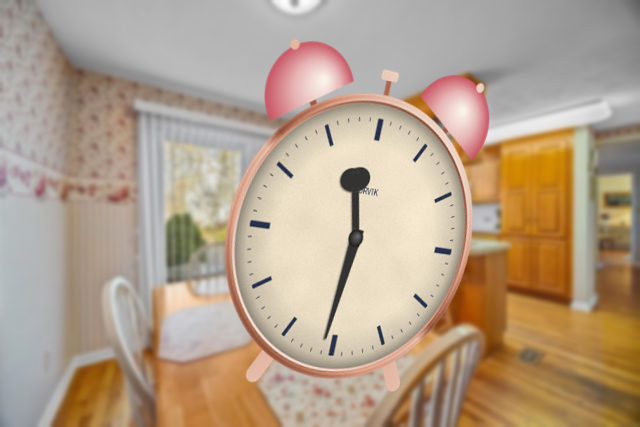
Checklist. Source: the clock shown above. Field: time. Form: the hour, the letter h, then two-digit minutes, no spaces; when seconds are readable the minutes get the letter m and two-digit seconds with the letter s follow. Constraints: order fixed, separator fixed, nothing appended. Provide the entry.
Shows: 11h31
